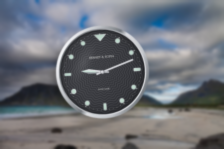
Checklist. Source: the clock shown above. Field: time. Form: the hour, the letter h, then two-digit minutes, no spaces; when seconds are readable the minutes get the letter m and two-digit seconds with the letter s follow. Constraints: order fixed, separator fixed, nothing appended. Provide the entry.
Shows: 9h12
